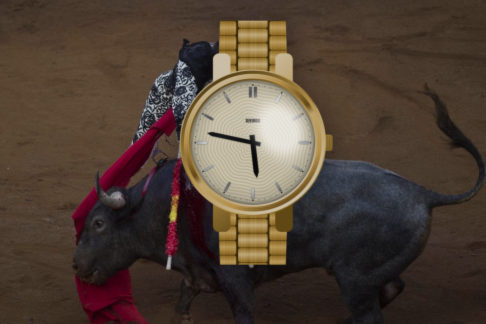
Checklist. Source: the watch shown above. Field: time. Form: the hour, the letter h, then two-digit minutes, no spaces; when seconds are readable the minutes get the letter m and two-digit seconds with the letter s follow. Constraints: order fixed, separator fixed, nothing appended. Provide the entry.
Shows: 5h47
